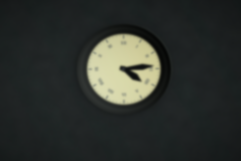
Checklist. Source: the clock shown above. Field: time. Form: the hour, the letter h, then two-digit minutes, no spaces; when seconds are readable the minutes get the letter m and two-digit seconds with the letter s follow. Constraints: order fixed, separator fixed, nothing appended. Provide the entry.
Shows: 4h14
